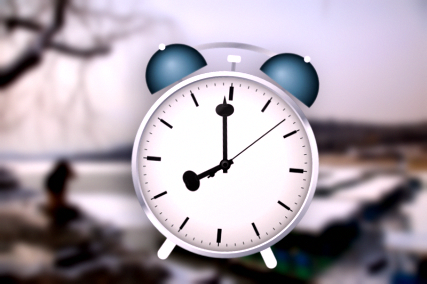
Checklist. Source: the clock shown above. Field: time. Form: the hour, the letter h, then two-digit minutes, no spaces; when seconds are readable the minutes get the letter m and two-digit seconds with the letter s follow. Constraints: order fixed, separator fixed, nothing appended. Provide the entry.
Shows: 7h59m08s
